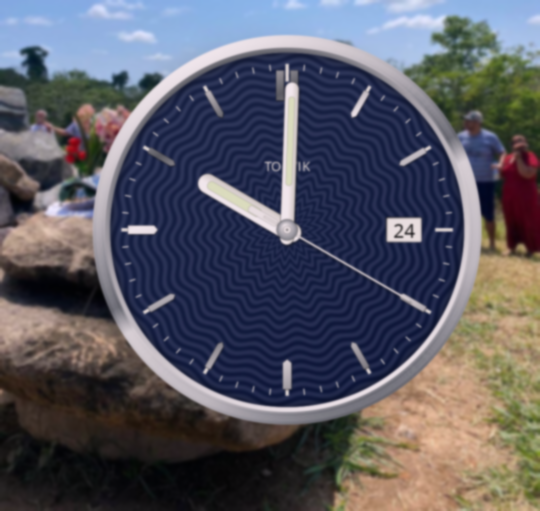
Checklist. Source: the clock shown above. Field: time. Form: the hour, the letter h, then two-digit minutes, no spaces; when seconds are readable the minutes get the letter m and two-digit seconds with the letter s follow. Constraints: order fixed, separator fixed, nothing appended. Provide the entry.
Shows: 10h00m20s
